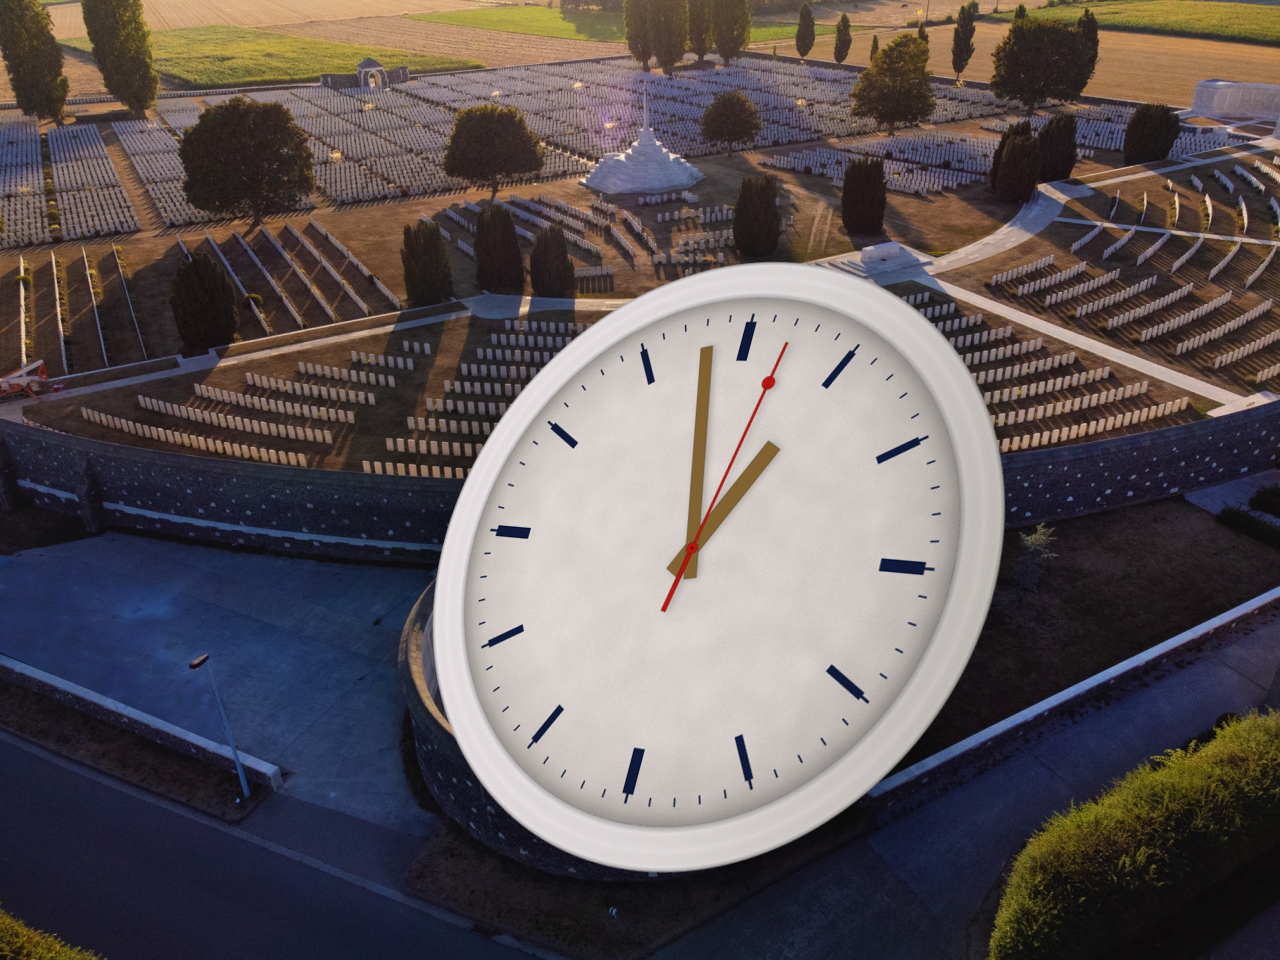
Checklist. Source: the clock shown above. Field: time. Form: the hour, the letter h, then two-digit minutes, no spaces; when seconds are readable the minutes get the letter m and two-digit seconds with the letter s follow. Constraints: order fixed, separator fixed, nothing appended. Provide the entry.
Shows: 12h58m02s
